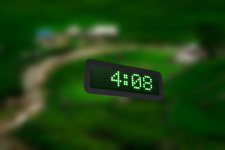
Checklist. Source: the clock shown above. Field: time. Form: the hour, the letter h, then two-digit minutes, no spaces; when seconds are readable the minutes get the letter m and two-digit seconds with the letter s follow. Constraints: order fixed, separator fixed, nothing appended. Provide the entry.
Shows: 4h08
